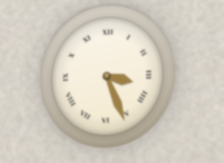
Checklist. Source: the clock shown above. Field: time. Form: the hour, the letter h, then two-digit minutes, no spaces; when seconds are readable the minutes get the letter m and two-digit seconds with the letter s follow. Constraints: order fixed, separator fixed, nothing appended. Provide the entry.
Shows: 3h26
